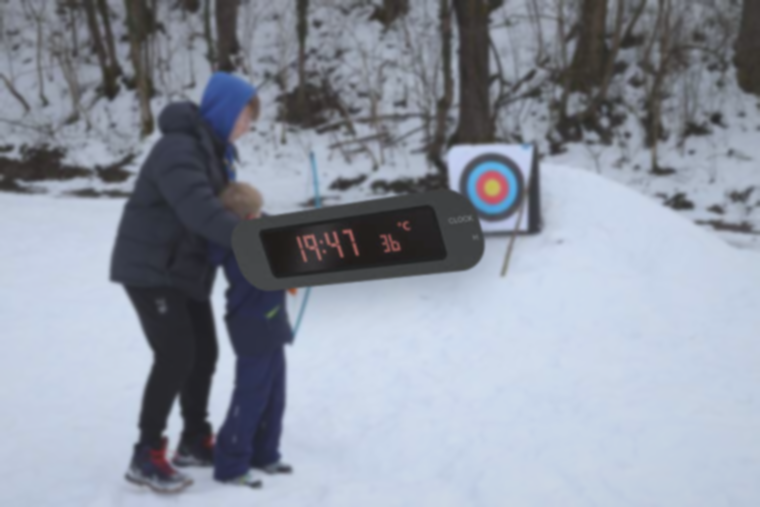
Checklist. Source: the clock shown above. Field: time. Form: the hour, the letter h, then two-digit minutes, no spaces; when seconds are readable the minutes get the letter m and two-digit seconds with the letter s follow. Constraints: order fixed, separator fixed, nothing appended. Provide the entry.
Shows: 19h47
